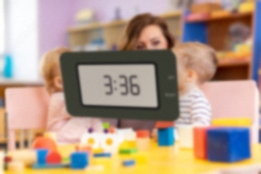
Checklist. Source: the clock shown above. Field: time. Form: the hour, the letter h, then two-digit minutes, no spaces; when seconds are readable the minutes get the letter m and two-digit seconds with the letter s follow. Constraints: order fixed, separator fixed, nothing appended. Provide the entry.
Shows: 3h36
